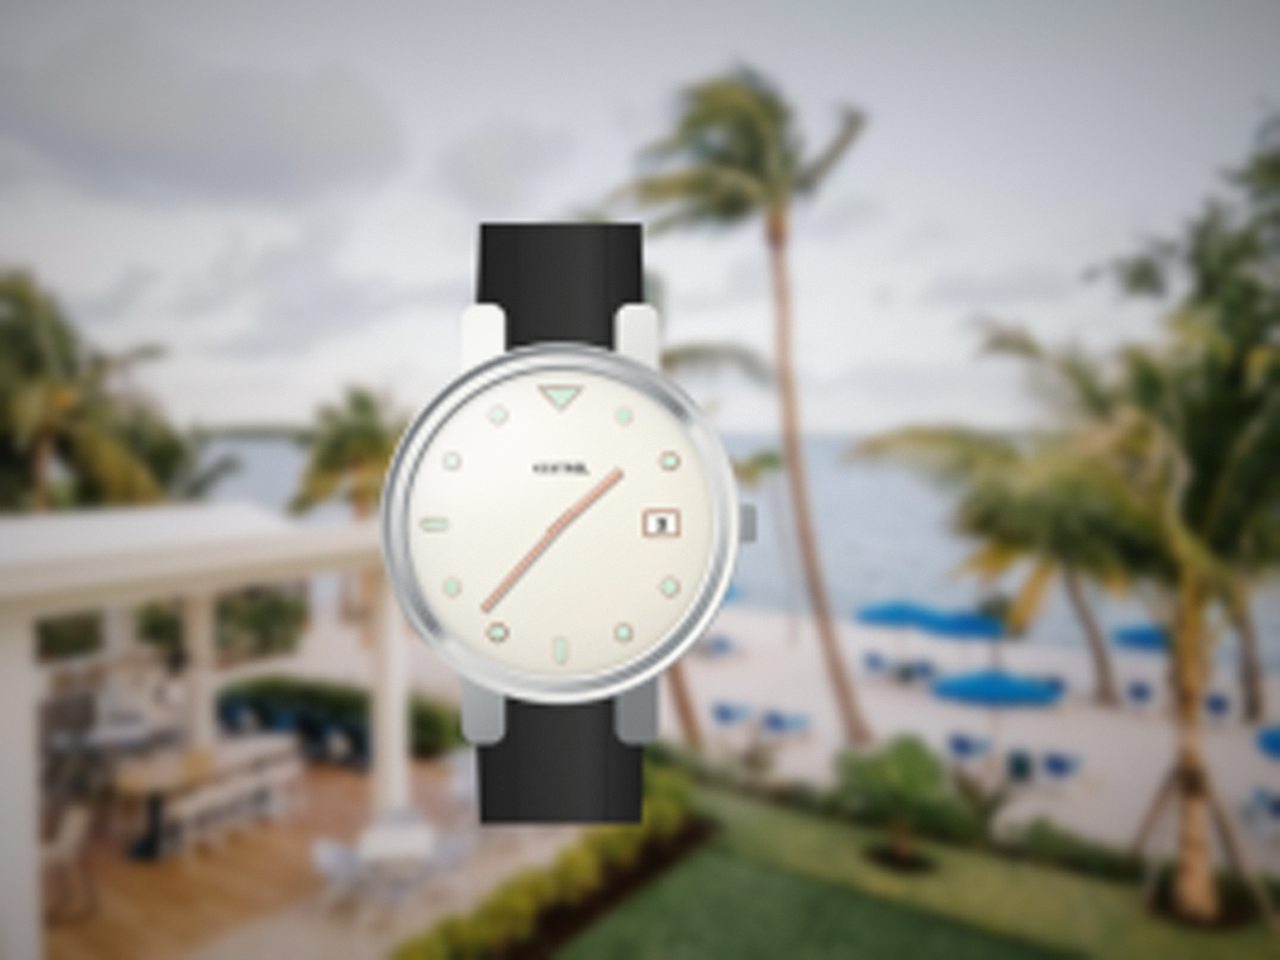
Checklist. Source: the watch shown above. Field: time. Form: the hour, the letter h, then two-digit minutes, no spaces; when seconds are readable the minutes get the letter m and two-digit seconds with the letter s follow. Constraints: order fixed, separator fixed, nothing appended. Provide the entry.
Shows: 1h37
